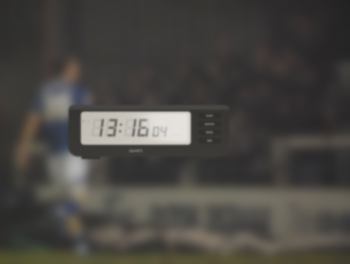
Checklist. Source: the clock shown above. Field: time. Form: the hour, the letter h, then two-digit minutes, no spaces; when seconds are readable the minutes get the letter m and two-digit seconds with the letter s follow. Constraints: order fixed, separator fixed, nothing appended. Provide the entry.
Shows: 13h16
